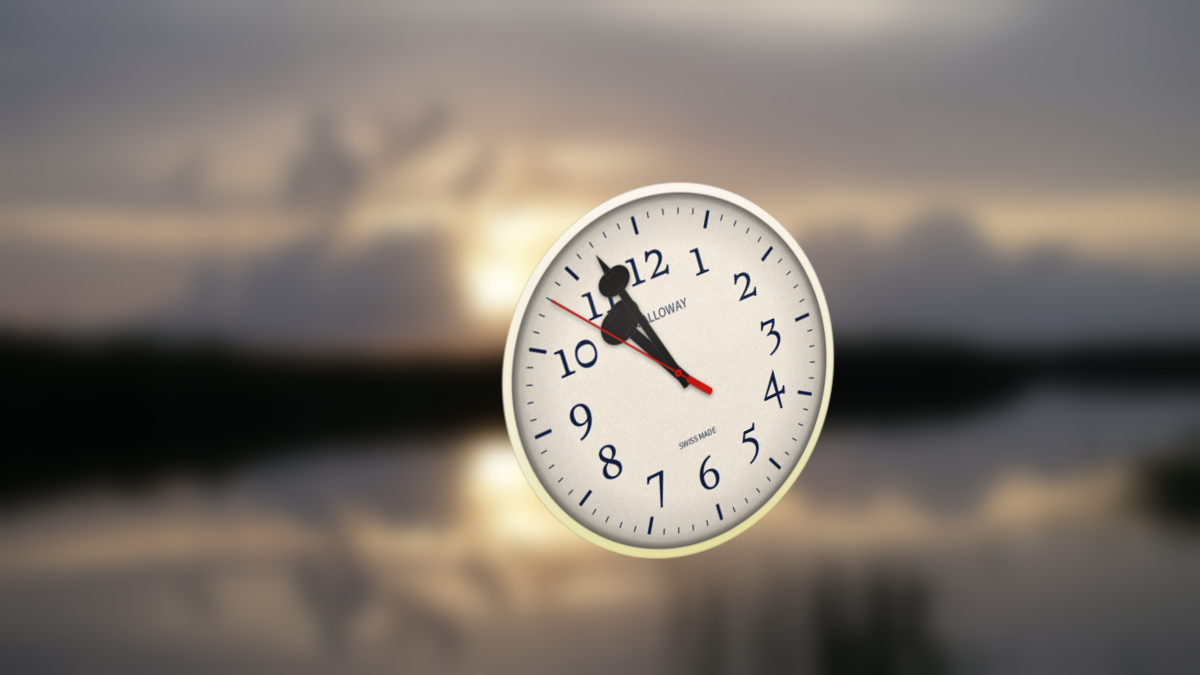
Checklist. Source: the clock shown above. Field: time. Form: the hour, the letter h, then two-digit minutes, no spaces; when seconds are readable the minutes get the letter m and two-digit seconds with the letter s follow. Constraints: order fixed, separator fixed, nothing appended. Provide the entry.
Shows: 10h56m53s
